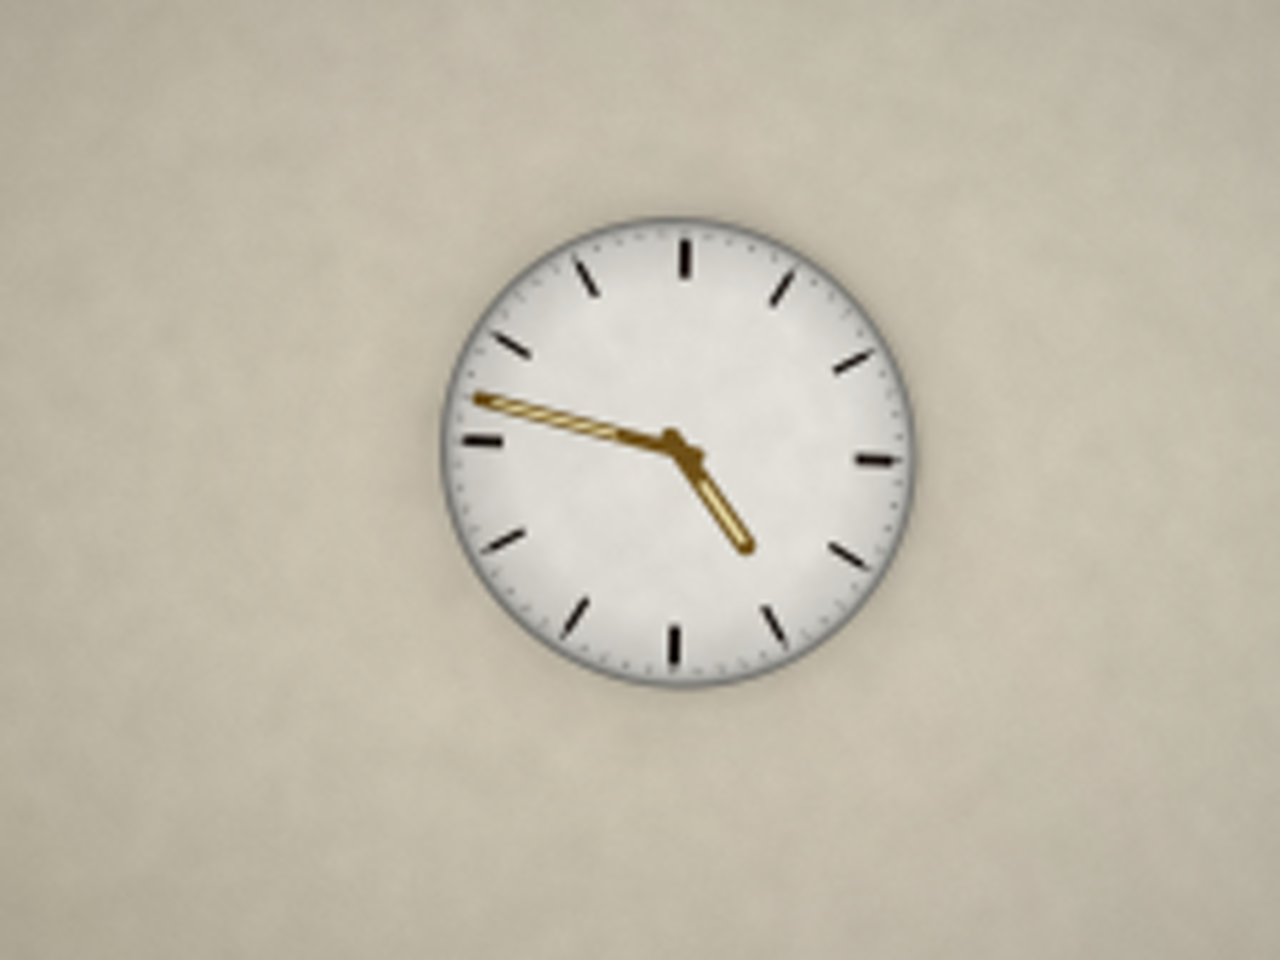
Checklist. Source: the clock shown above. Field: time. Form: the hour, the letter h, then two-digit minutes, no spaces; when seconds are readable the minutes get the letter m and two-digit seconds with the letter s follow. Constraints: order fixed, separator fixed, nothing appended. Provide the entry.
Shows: 4h47
